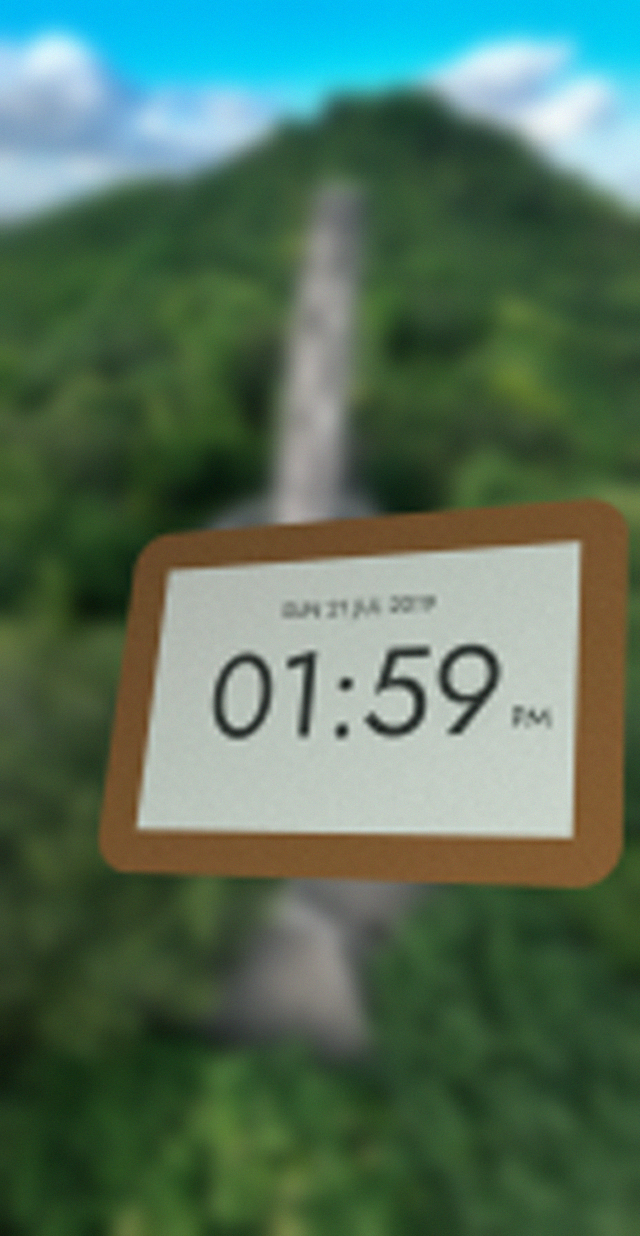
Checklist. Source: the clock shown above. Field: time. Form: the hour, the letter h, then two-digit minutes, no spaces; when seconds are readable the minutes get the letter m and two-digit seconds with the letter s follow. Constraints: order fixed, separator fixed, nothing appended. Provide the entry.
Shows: 1h59
